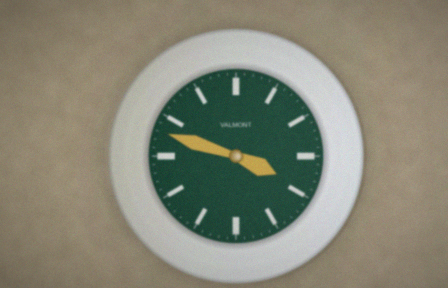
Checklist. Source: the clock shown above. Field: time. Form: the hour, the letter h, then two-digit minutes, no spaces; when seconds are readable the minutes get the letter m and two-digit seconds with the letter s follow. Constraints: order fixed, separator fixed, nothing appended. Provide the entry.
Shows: 3h48
